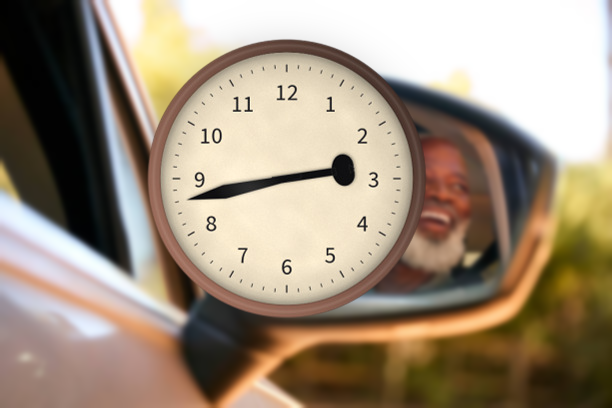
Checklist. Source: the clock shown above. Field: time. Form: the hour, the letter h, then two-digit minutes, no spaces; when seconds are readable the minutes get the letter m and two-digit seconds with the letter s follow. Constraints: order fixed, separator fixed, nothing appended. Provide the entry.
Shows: 2h43
